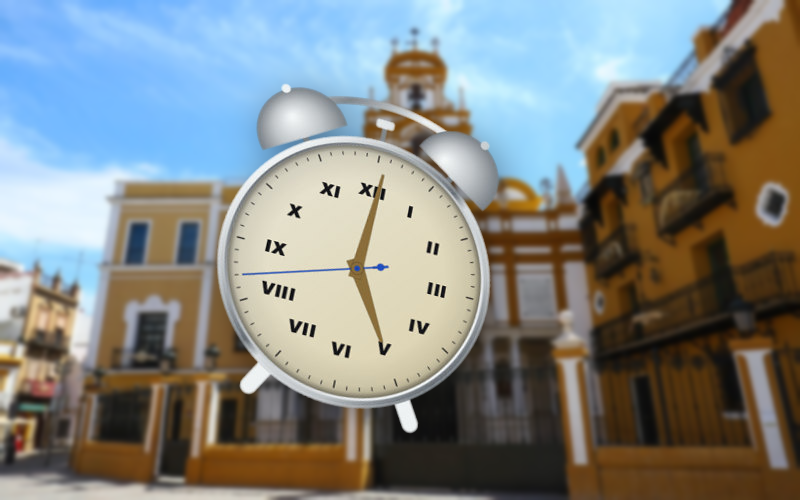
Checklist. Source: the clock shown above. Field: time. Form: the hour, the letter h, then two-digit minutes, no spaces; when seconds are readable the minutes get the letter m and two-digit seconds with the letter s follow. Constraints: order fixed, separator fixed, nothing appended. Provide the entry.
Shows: 5h00m42s
